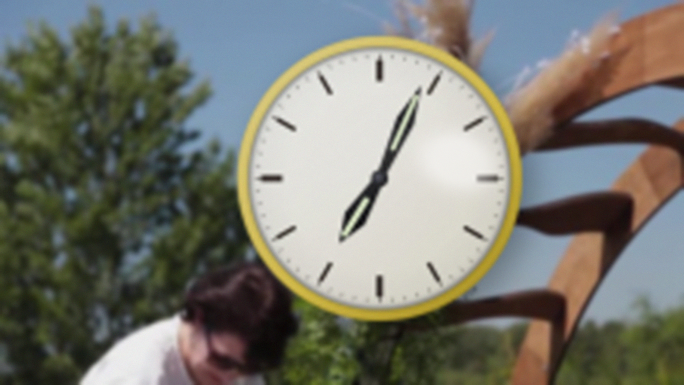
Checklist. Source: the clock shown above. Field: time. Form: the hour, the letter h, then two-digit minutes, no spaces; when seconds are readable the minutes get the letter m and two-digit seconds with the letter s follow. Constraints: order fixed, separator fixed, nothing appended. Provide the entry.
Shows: 7h04
